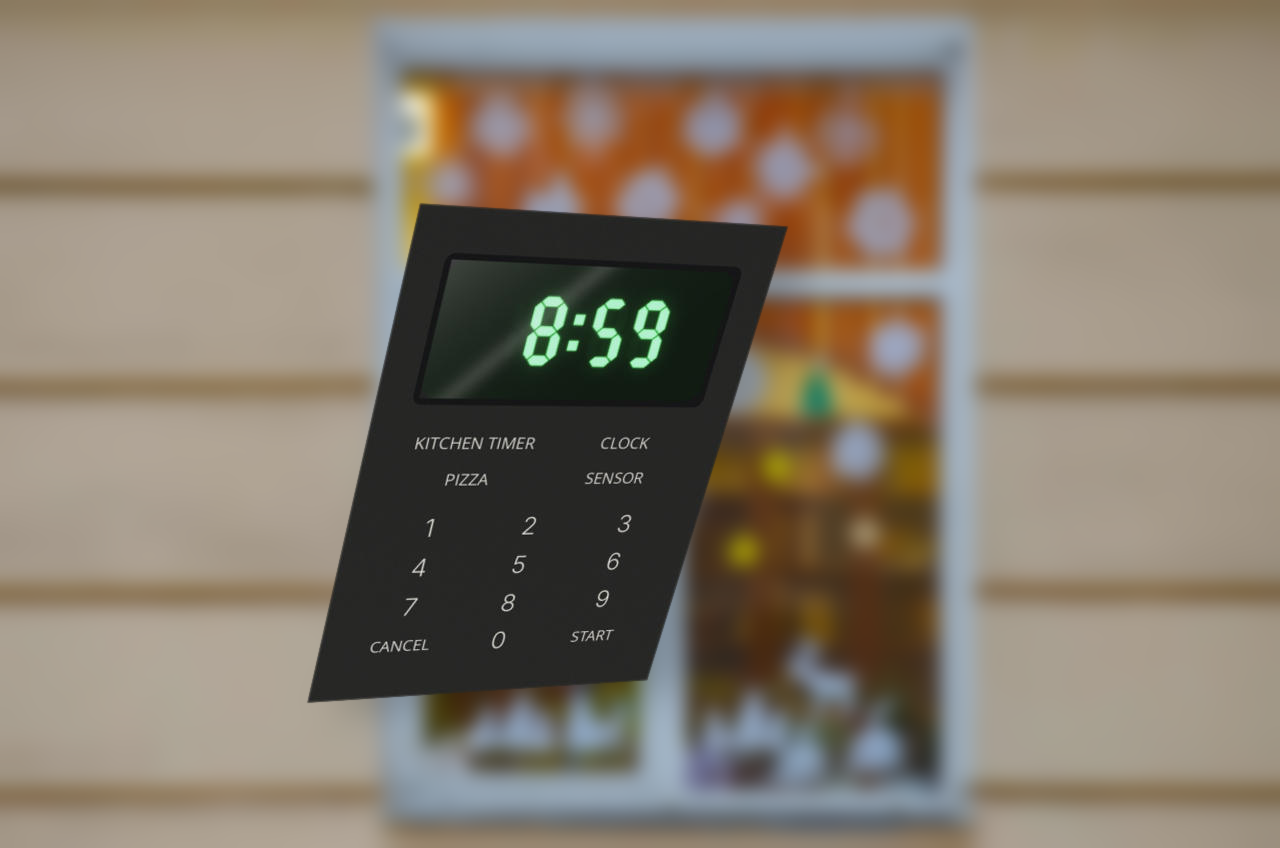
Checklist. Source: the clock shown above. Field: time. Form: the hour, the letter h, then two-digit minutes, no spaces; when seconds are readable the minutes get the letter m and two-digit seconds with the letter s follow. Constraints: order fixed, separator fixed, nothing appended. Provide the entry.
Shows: 8h59
